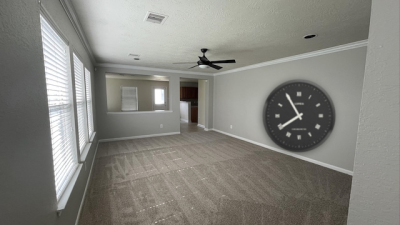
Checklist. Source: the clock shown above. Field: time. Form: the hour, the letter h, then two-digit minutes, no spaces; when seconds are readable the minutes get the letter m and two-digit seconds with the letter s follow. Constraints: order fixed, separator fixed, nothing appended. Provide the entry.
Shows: 7h55
